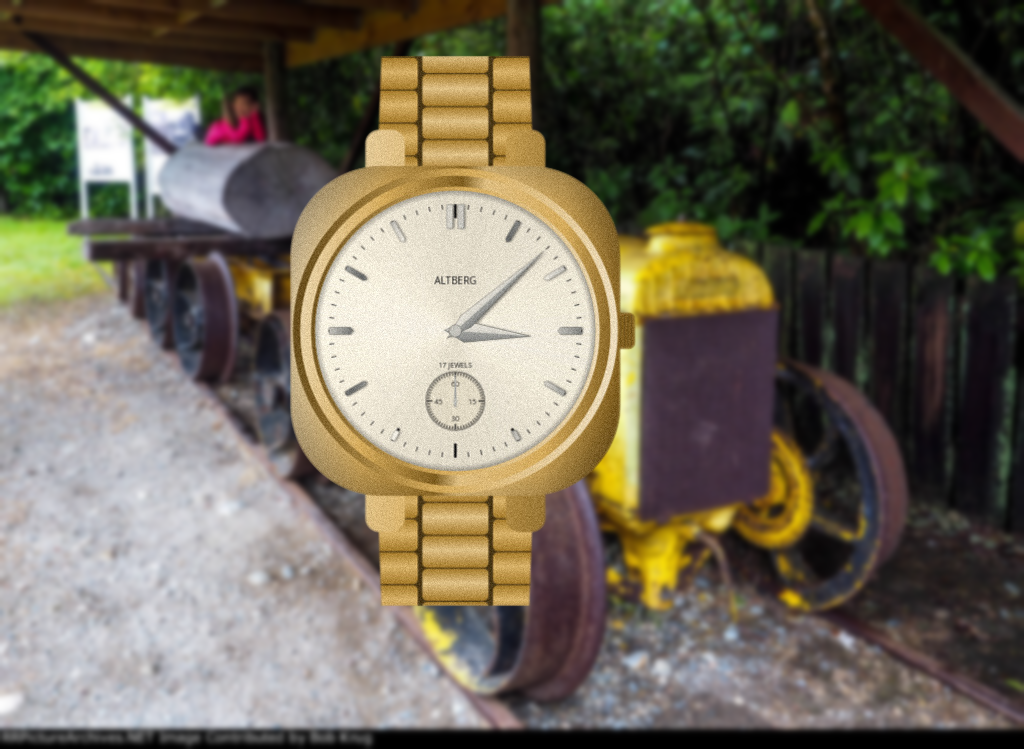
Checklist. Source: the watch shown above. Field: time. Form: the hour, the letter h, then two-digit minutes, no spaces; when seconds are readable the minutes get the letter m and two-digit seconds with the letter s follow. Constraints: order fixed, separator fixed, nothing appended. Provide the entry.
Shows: 3h08
